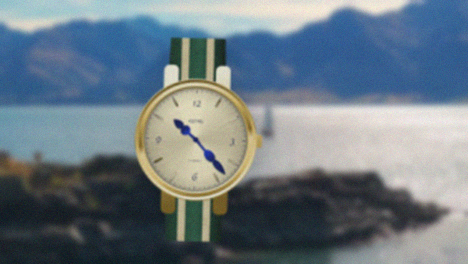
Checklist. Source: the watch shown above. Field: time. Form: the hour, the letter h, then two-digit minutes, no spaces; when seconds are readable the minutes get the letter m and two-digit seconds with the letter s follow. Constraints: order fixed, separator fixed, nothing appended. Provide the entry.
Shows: 10h23
